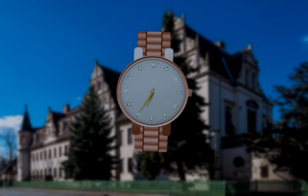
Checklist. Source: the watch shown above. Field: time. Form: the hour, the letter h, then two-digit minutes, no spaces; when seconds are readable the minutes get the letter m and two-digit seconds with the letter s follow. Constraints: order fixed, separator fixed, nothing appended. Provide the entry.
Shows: 6h35
